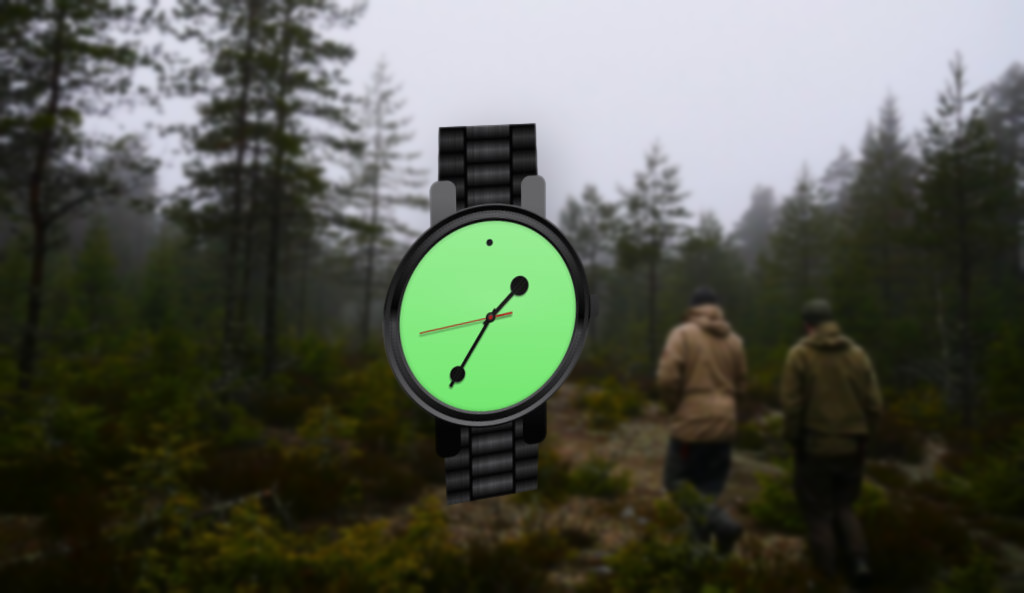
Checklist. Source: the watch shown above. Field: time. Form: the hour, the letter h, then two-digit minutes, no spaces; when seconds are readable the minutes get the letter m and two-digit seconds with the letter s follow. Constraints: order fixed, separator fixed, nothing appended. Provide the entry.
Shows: 1h35m44s
